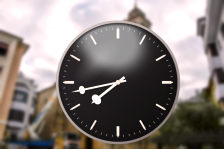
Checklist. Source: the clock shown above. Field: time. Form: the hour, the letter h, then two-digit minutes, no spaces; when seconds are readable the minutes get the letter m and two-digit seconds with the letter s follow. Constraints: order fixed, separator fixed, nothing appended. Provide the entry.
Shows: 7h43
